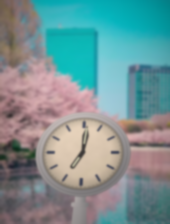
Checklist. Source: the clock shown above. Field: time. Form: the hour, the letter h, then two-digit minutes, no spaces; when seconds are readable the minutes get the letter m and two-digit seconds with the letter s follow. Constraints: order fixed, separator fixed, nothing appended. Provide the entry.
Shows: 7h01
